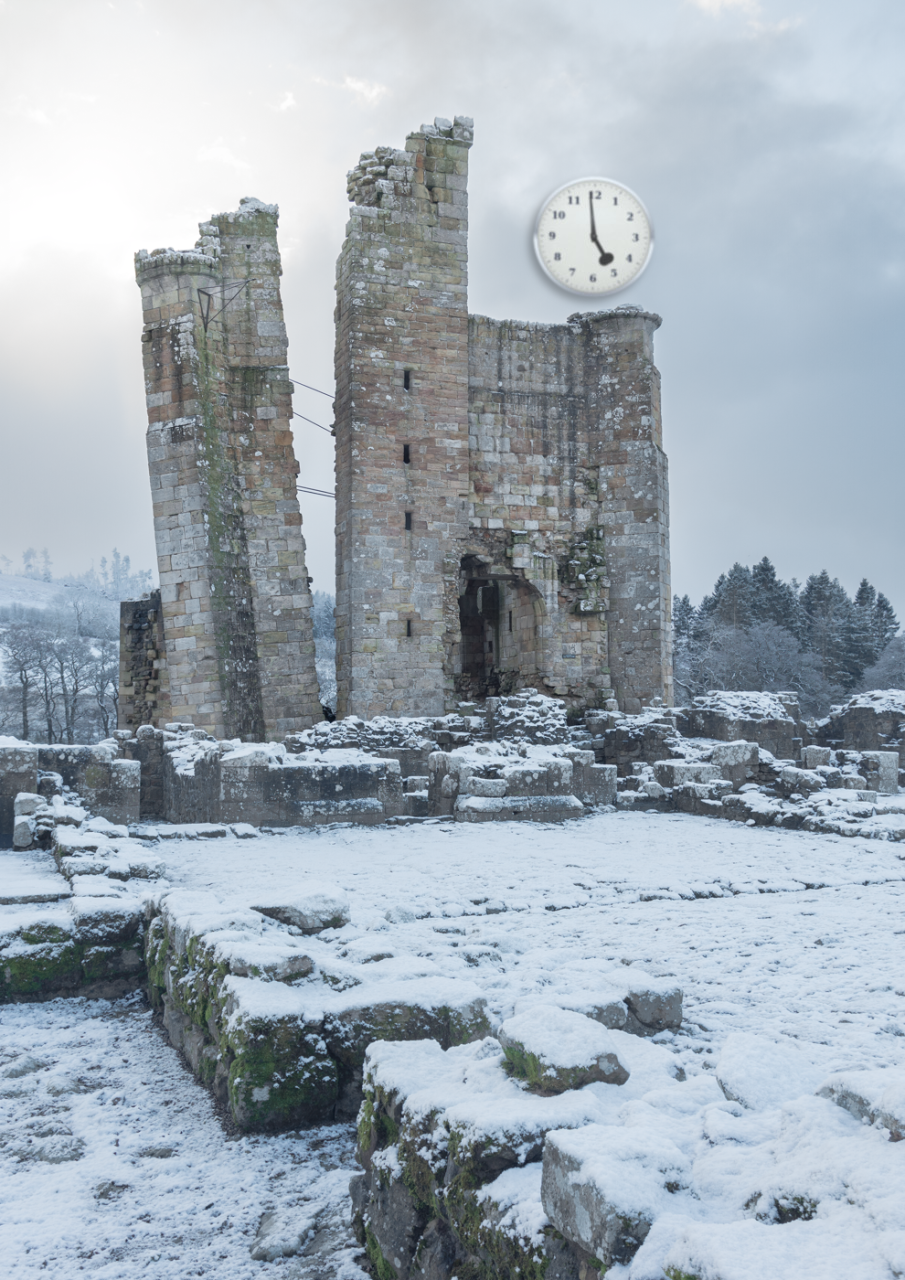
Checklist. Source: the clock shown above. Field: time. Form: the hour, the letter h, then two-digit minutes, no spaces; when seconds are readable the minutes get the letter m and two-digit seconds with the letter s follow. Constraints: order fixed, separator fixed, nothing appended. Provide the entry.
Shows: 4h59
